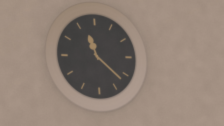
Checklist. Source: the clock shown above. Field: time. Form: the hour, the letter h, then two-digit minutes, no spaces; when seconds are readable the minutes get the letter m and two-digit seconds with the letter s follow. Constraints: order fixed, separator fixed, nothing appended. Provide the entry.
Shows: 11h22
